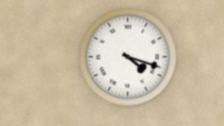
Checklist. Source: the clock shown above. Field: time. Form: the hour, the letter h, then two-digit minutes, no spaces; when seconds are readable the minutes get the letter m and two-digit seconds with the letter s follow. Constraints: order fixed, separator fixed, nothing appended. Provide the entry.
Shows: 4h18
